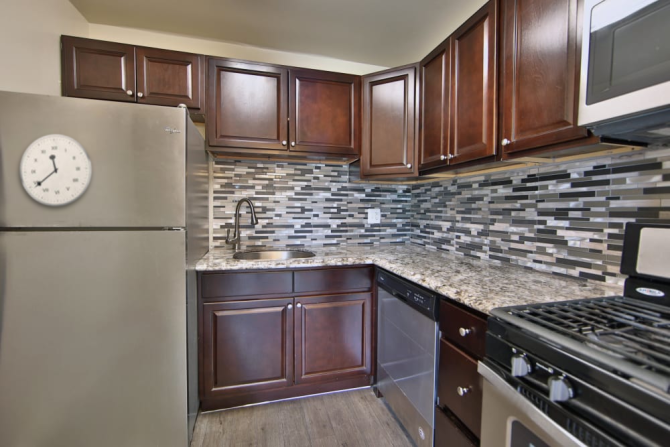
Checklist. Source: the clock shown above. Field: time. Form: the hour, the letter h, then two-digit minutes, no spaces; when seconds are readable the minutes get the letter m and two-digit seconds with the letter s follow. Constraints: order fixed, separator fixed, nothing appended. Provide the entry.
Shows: 11h39
